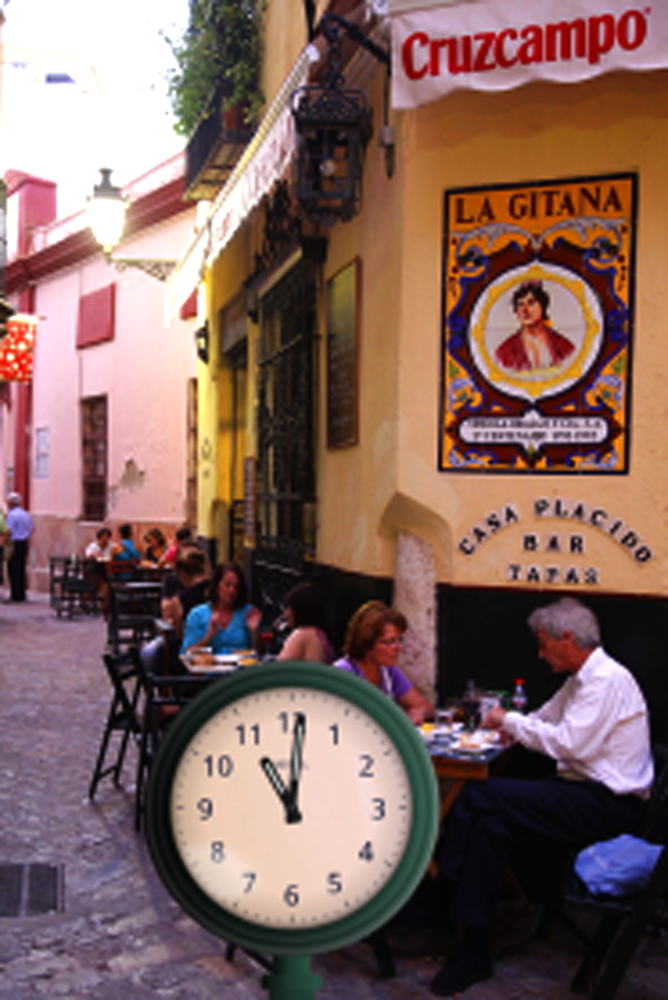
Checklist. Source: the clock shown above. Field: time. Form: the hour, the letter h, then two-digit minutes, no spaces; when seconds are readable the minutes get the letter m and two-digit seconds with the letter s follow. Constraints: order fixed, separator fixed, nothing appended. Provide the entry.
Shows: 11h01
